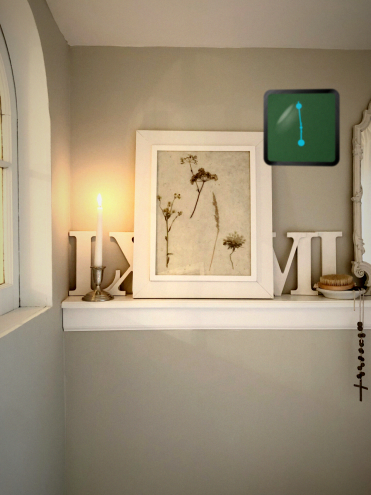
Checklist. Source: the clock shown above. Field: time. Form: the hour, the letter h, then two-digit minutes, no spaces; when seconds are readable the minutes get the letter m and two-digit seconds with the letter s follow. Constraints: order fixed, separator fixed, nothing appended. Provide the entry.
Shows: 5h59
